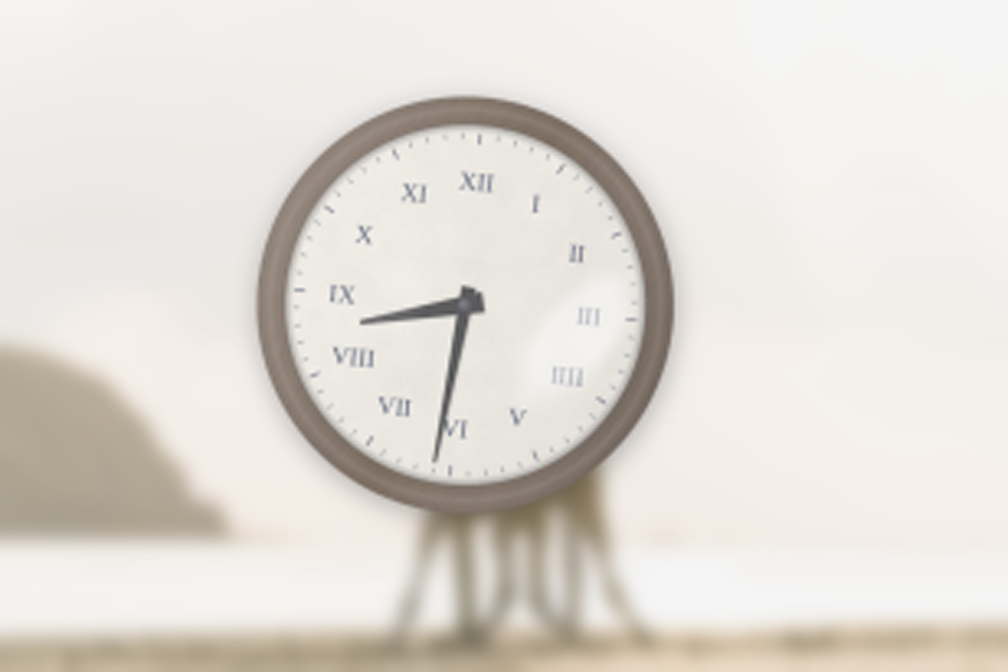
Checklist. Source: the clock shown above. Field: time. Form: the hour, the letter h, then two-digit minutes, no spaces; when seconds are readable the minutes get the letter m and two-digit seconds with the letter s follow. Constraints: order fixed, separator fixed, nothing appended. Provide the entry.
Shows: 8h31
